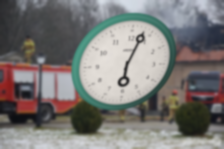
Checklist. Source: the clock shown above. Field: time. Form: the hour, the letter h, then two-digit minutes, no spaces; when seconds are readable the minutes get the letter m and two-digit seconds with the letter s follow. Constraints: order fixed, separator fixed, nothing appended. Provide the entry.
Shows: 6h03
